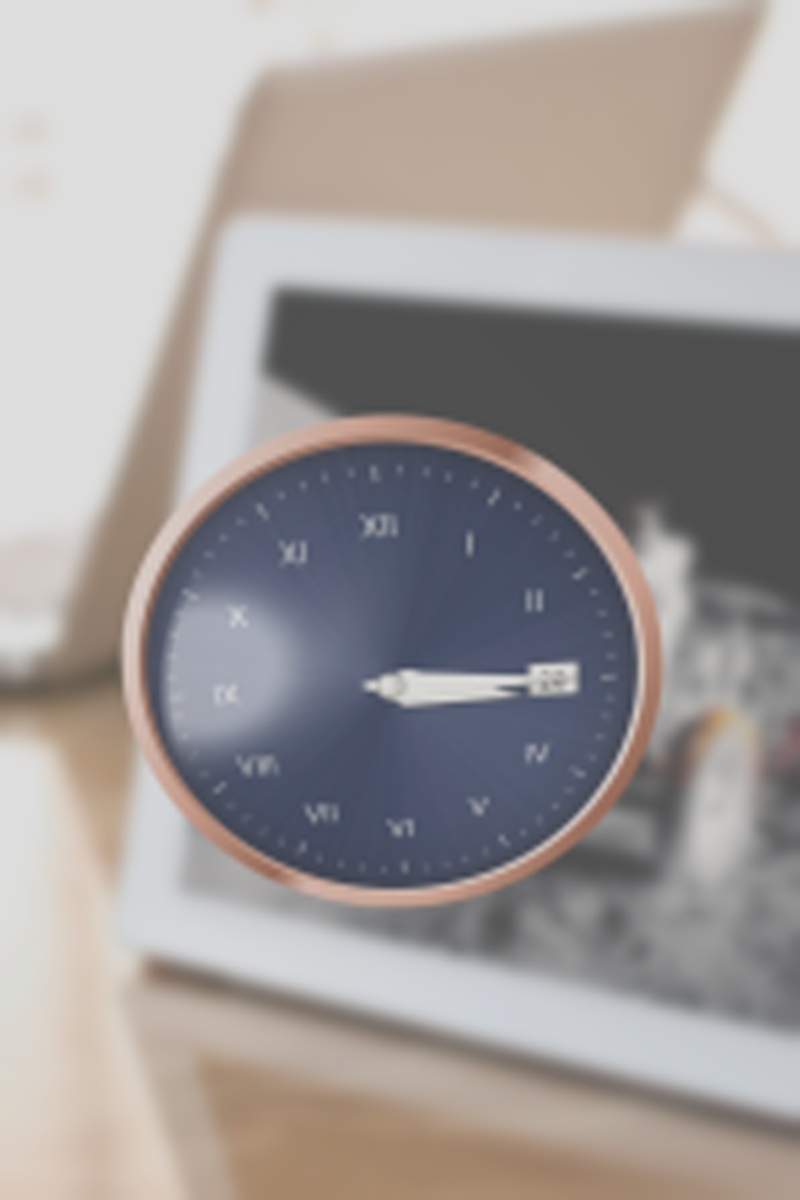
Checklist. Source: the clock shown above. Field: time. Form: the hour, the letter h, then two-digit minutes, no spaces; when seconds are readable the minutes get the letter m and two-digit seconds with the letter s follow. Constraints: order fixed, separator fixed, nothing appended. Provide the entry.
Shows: 3h15
